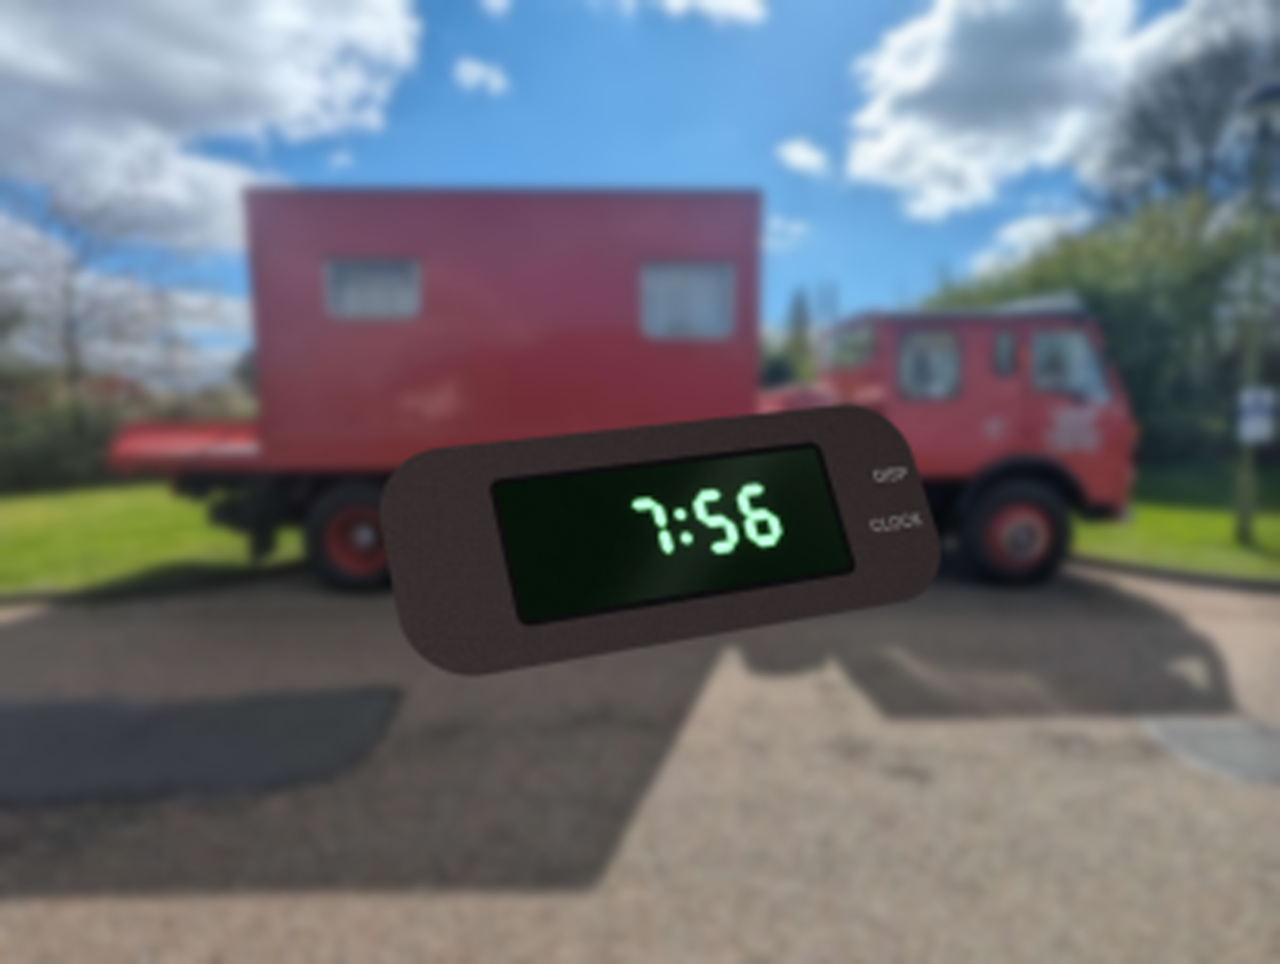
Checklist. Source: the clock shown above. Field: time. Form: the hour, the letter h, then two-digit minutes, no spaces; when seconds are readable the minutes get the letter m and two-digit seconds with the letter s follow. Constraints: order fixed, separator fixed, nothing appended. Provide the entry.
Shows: 7h56
